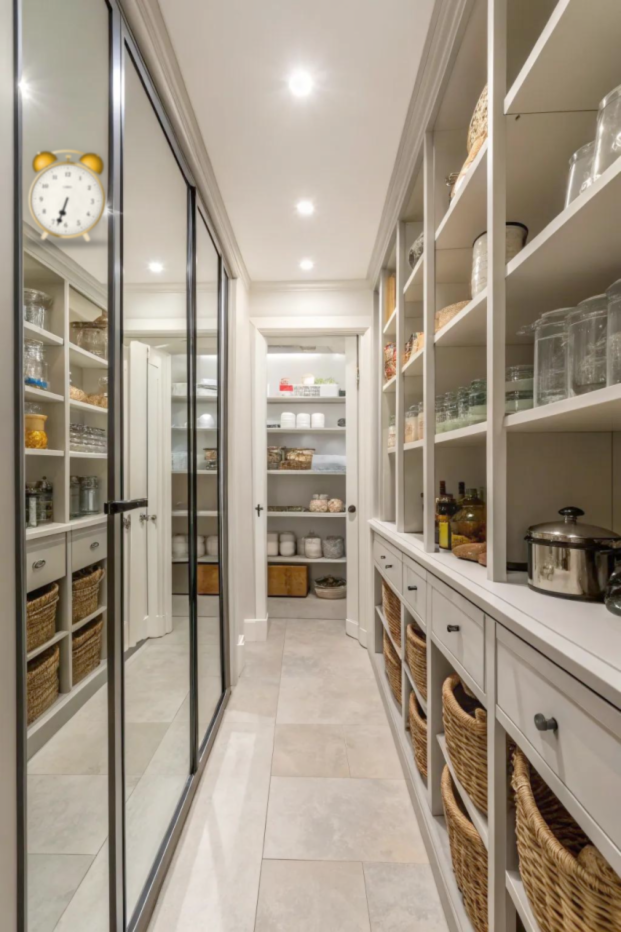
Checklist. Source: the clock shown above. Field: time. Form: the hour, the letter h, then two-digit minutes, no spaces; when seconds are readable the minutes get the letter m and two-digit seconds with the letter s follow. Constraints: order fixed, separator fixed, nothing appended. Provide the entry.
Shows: 6h33
